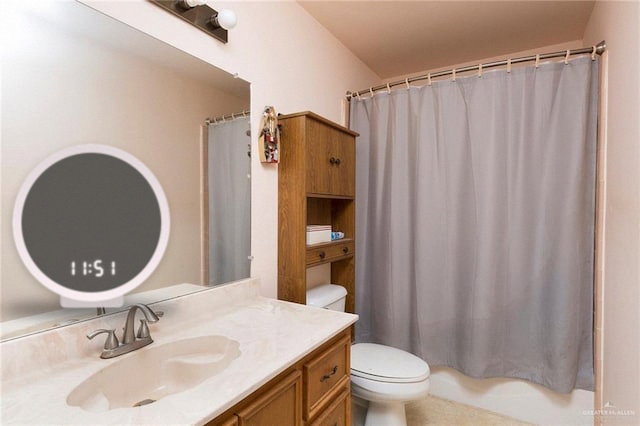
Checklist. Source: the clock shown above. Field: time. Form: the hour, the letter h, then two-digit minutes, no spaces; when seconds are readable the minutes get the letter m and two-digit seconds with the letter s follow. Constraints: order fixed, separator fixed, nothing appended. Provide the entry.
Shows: 11h51
